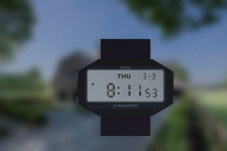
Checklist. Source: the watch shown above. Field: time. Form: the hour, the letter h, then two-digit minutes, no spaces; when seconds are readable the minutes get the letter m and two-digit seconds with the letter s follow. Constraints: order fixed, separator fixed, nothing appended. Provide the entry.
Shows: 8h11m53s
